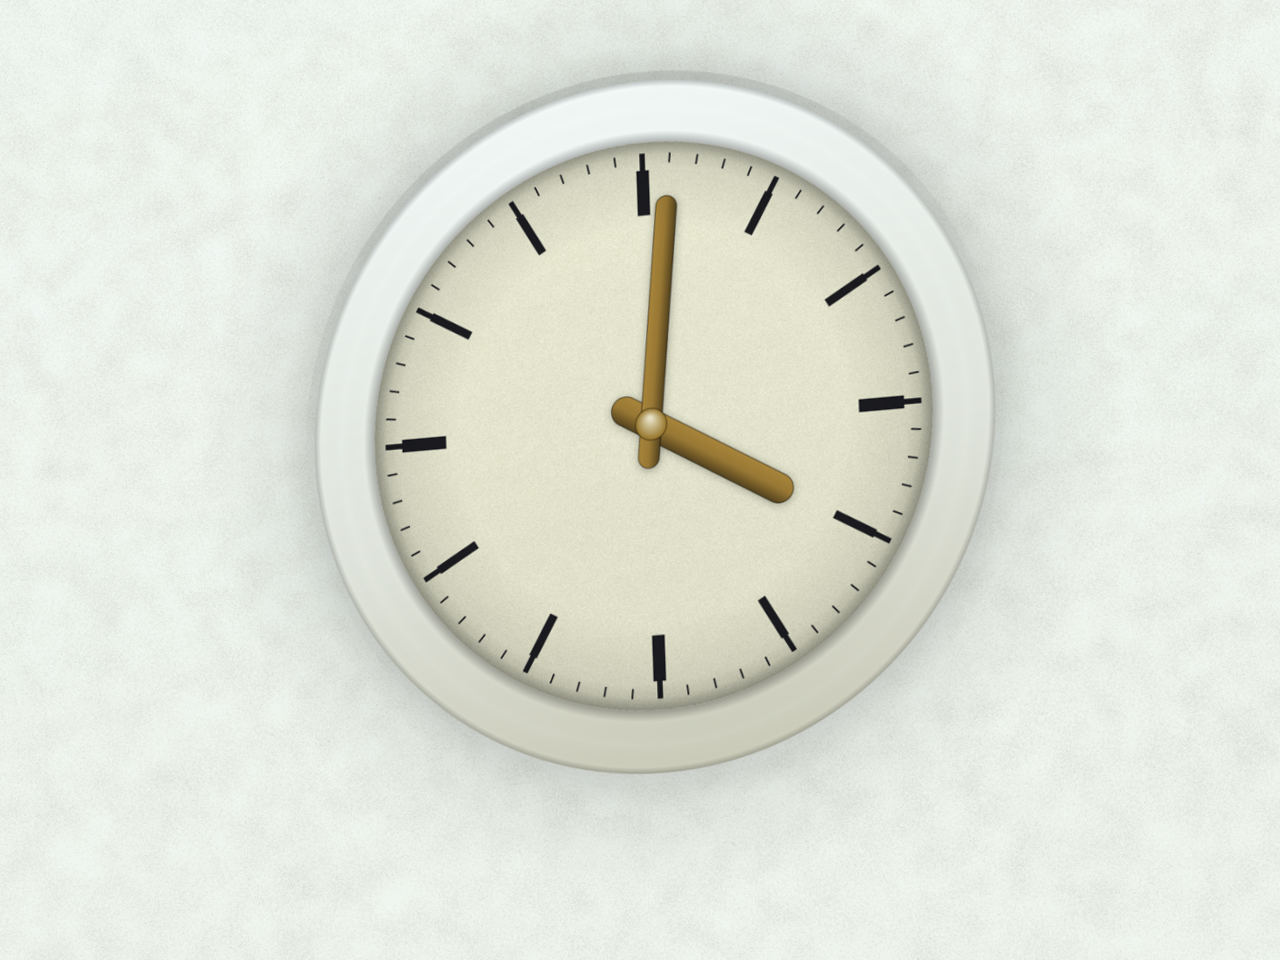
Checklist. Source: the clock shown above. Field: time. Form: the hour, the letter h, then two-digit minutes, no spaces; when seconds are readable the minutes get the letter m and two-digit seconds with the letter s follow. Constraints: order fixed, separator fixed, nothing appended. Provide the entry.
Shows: 4h01
